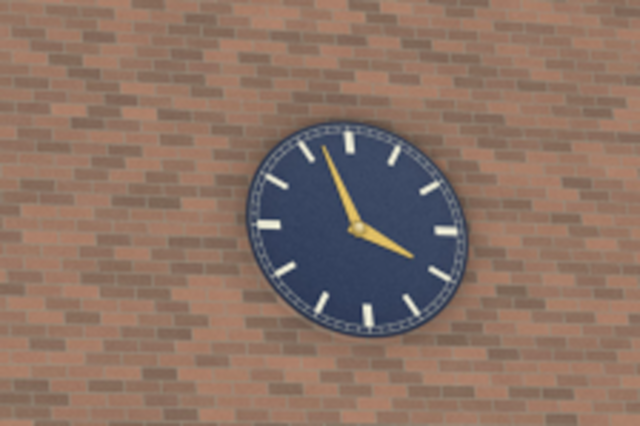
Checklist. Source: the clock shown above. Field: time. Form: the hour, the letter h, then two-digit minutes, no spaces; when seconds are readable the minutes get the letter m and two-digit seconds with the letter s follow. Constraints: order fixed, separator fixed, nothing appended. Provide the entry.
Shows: 3h57
